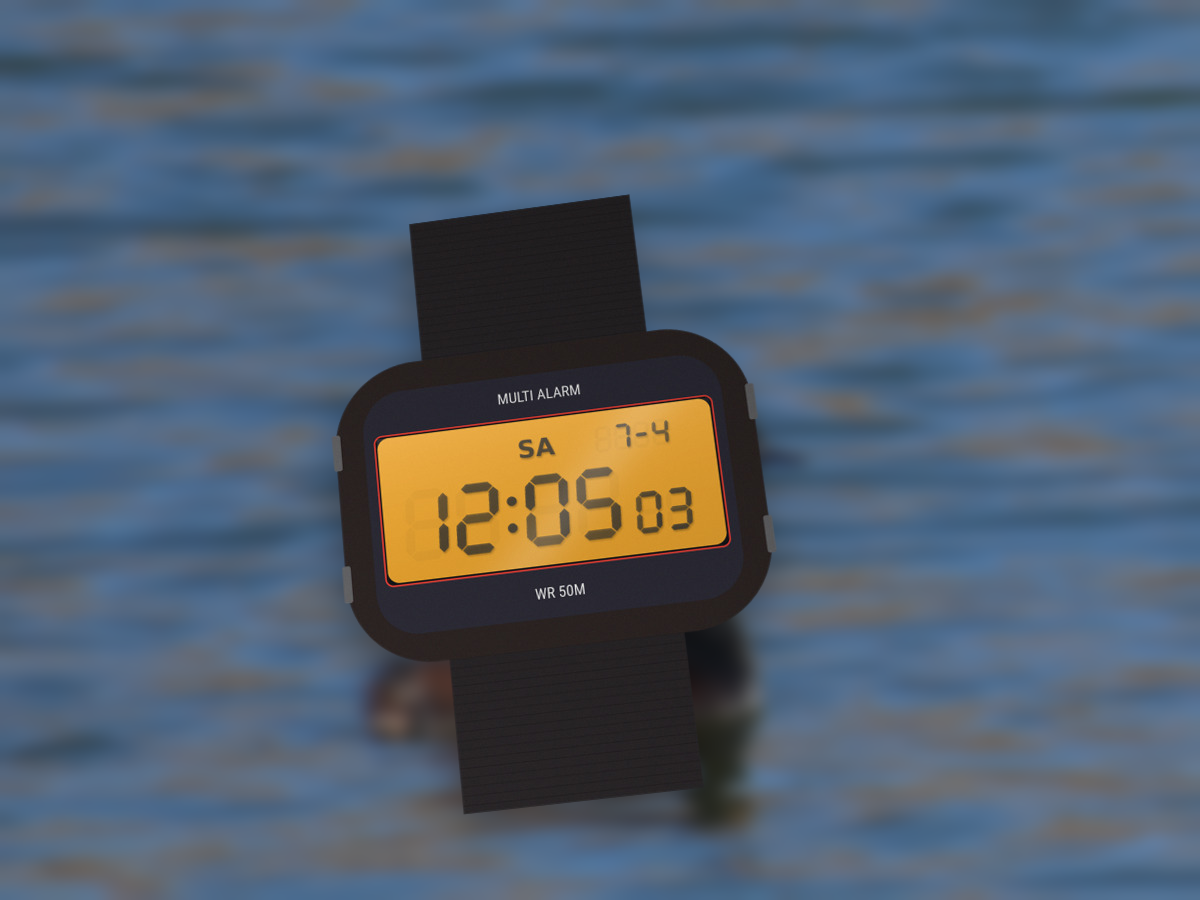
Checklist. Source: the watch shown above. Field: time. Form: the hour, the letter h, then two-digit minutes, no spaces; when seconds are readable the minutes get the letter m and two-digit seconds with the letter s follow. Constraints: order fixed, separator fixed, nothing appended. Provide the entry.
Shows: 12h05m03s
